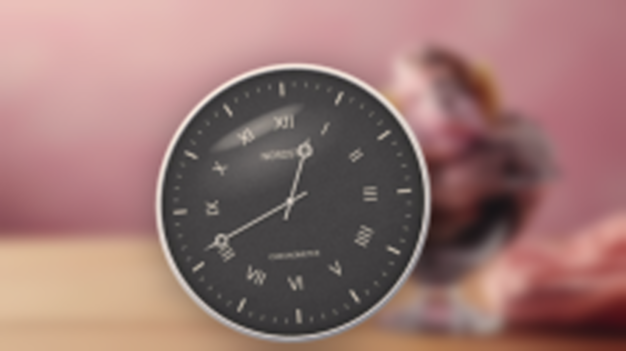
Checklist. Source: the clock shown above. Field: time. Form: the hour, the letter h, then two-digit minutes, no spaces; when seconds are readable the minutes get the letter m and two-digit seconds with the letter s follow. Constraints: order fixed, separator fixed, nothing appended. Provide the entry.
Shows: 12h41
